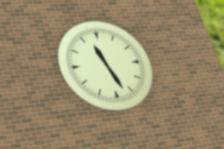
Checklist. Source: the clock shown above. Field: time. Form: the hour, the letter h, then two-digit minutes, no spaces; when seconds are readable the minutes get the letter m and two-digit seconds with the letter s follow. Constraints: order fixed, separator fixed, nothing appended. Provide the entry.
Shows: 11h27
